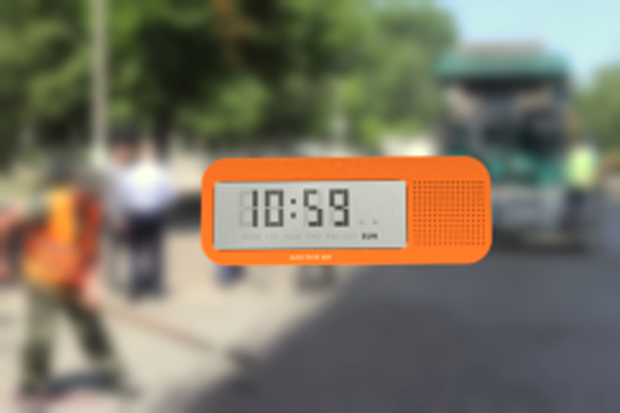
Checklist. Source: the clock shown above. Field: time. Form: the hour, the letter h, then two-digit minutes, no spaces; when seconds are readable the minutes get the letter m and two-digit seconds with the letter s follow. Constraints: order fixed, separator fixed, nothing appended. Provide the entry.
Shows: 10h59
